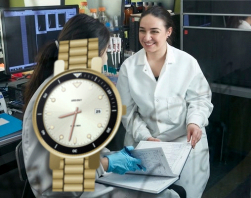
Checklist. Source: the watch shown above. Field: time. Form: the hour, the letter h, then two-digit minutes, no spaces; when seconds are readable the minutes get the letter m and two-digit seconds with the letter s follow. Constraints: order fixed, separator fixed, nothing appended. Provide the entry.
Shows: 8h32
